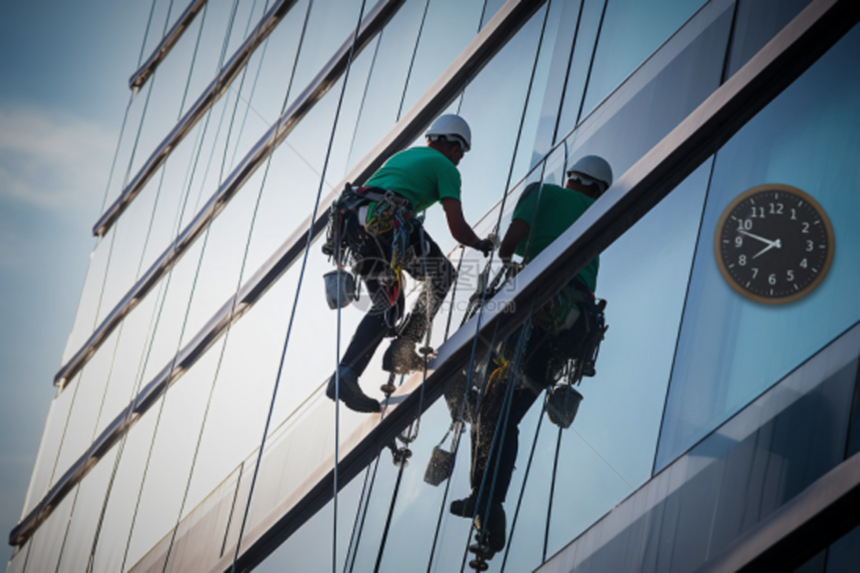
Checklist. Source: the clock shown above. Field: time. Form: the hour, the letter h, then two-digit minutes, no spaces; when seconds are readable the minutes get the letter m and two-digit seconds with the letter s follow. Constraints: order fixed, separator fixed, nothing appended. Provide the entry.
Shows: 7h48
